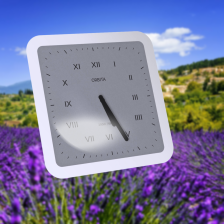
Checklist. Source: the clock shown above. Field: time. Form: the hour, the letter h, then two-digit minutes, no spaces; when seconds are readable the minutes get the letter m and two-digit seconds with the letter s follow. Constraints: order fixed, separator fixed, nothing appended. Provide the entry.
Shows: 5h26
